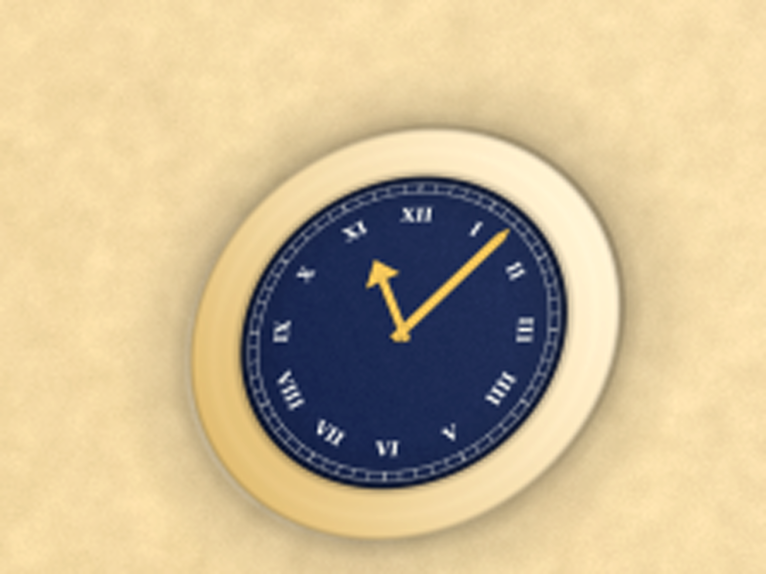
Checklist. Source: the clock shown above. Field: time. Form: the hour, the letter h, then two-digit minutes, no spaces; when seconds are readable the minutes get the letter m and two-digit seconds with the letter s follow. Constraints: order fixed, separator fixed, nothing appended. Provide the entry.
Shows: 11h07
